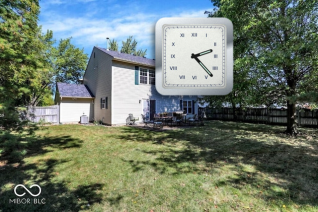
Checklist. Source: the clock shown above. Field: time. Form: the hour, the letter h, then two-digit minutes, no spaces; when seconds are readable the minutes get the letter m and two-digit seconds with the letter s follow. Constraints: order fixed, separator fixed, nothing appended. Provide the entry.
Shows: 2h23
